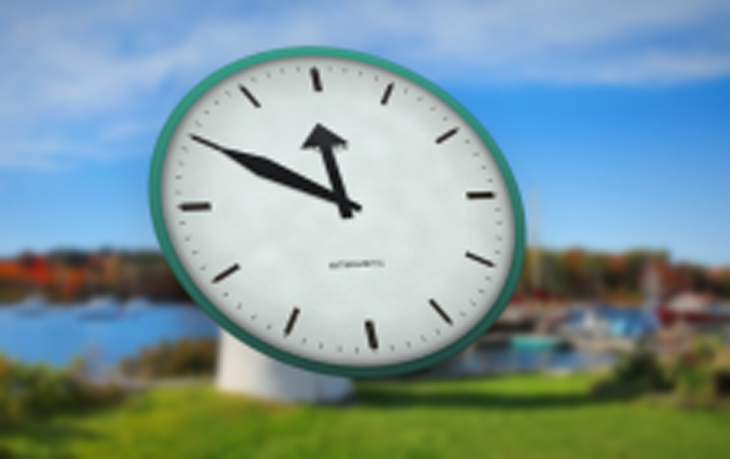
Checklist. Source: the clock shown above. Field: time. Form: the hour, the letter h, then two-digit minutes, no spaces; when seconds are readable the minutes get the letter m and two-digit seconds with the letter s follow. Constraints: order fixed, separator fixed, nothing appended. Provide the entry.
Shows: 11h50
